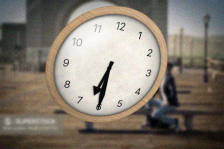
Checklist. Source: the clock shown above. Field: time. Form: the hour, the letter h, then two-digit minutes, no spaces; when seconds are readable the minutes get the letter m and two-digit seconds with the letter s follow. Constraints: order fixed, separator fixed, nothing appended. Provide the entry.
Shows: 6h30
